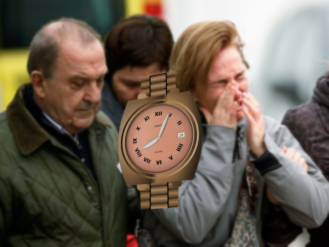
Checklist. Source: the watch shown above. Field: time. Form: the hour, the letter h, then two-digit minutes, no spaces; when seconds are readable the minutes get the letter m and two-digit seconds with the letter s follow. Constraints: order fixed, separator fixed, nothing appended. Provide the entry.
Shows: 8h04
